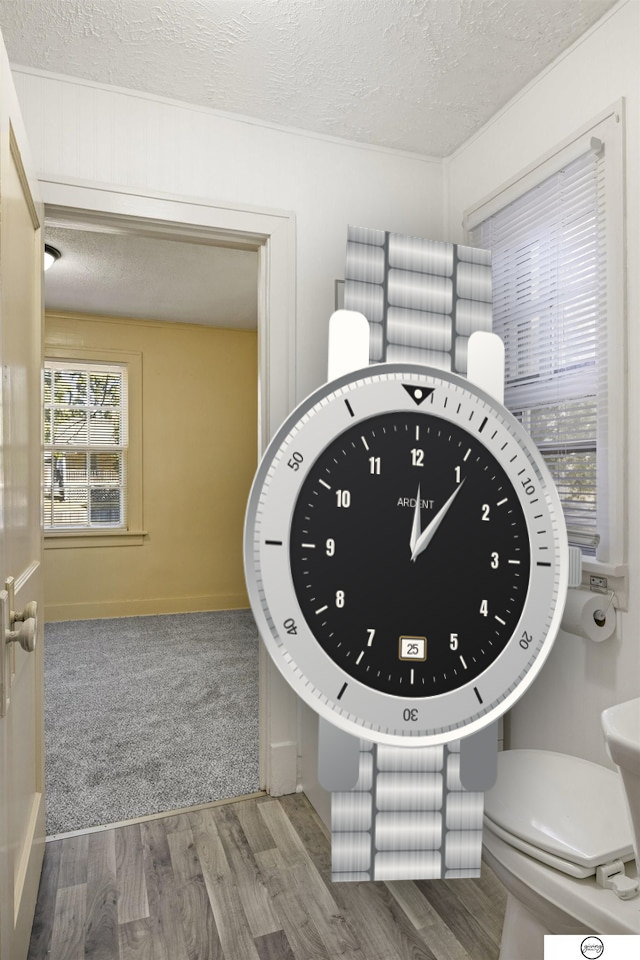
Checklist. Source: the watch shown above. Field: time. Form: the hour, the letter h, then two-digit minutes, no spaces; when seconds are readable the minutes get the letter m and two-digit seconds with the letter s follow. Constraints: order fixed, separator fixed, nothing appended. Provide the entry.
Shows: 12h06
